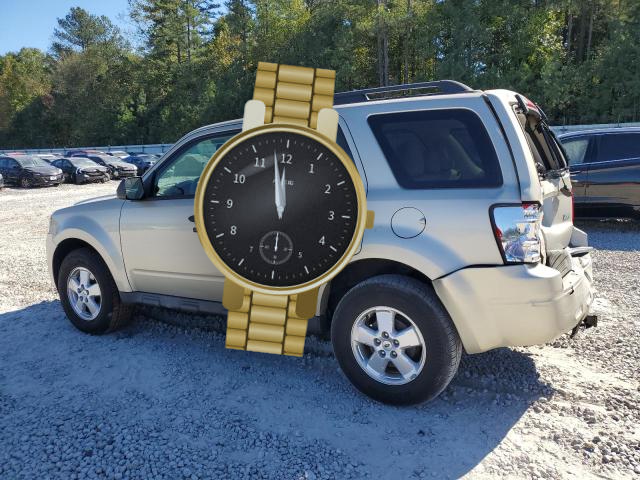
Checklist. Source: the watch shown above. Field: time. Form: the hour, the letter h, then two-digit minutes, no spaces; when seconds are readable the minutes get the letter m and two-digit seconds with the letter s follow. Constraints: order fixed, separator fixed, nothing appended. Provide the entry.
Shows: 11h58
